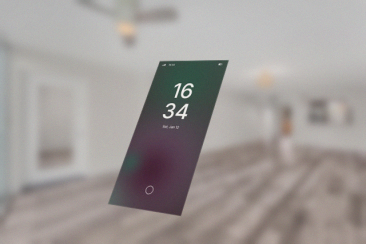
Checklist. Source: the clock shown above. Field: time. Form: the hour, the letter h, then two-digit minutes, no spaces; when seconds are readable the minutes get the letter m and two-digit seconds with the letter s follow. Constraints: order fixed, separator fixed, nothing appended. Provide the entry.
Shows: 16h34
